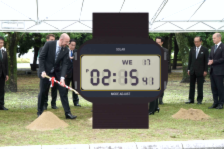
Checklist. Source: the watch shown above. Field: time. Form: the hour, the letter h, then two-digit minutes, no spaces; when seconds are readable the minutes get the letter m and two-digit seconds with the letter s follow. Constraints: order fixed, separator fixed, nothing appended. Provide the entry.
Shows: 2h15m41s
